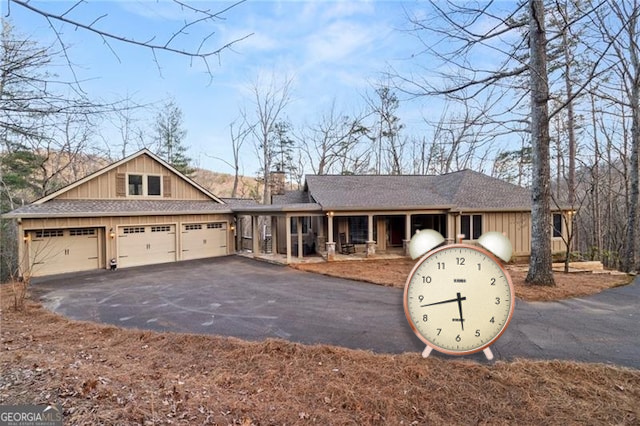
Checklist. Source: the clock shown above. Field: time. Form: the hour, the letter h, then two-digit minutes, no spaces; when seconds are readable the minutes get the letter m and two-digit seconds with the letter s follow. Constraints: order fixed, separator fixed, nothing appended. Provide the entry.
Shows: 5h43
